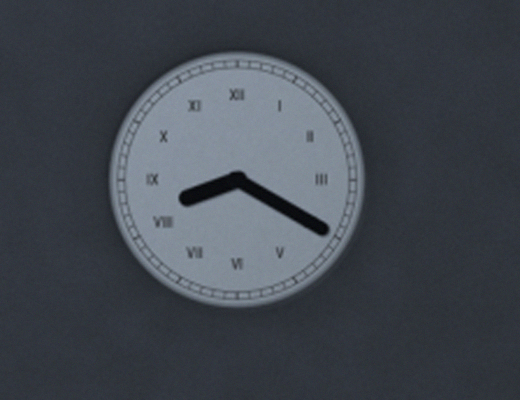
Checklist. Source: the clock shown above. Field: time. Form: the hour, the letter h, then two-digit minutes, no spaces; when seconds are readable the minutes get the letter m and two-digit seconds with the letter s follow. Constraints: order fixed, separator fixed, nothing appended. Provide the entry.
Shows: 8h20
